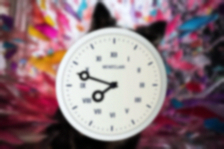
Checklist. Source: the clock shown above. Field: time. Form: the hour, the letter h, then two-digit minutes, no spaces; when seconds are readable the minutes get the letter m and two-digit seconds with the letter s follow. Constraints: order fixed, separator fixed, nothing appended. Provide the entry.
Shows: 7h48
